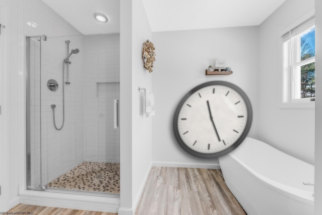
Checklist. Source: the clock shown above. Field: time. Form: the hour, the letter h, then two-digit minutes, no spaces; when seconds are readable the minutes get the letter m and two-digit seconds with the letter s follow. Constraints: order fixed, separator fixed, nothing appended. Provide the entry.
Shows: 11h26
